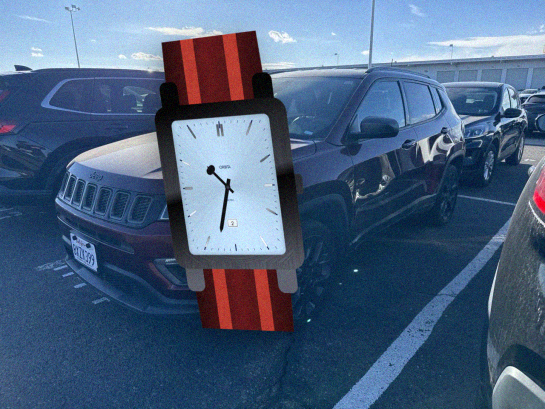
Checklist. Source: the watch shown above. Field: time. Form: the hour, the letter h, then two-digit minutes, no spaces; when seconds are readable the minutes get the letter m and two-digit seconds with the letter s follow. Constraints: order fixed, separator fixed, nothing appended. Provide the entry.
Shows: 10h33
